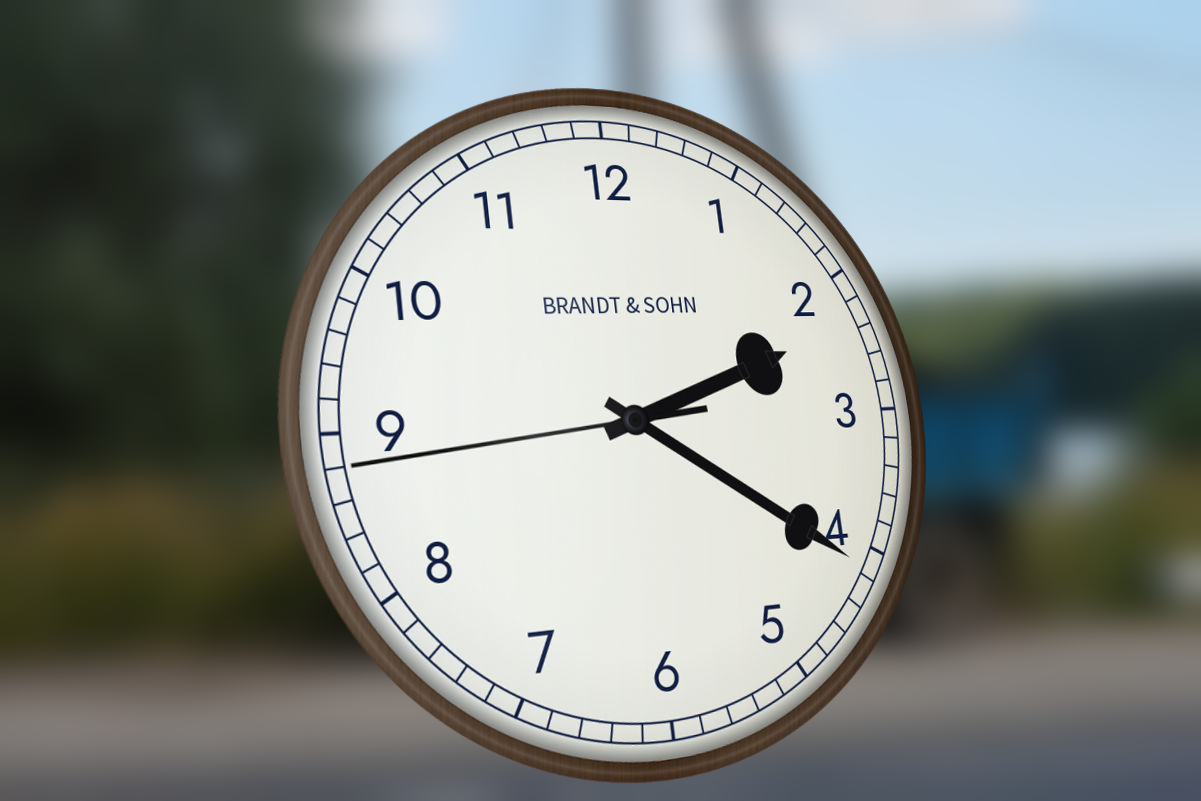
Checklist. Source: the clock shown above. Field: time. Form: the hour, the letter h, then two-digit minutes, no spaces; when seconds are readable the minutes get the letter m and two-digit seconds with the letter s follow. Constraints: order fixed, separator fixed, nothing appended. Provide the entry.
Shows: 2h20m44s
